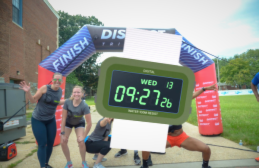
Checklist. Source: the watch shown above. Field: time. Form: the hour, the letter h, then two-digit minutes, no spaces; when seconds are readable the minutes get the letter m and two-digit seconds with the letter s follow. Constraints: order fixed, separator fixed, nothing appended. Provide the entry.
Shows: 9h27m26s
